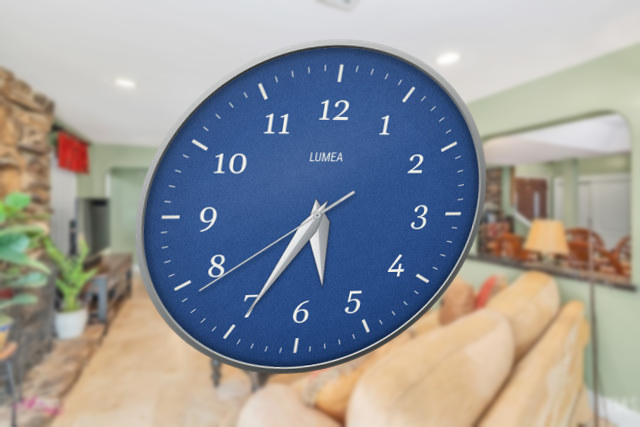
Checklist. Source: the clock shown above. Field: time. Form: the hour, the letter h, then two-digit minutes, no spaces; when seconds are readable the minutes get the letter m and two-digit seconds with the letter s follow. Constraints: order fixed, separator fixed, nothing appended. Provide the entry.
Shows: 5h34m39s
